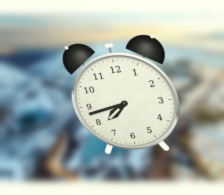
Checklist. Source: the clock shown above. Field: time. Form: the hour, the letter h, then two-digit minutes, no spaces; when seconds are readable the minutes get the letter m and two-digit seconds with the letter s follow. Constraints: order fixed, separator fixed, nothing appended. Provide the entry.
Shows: 7h43
